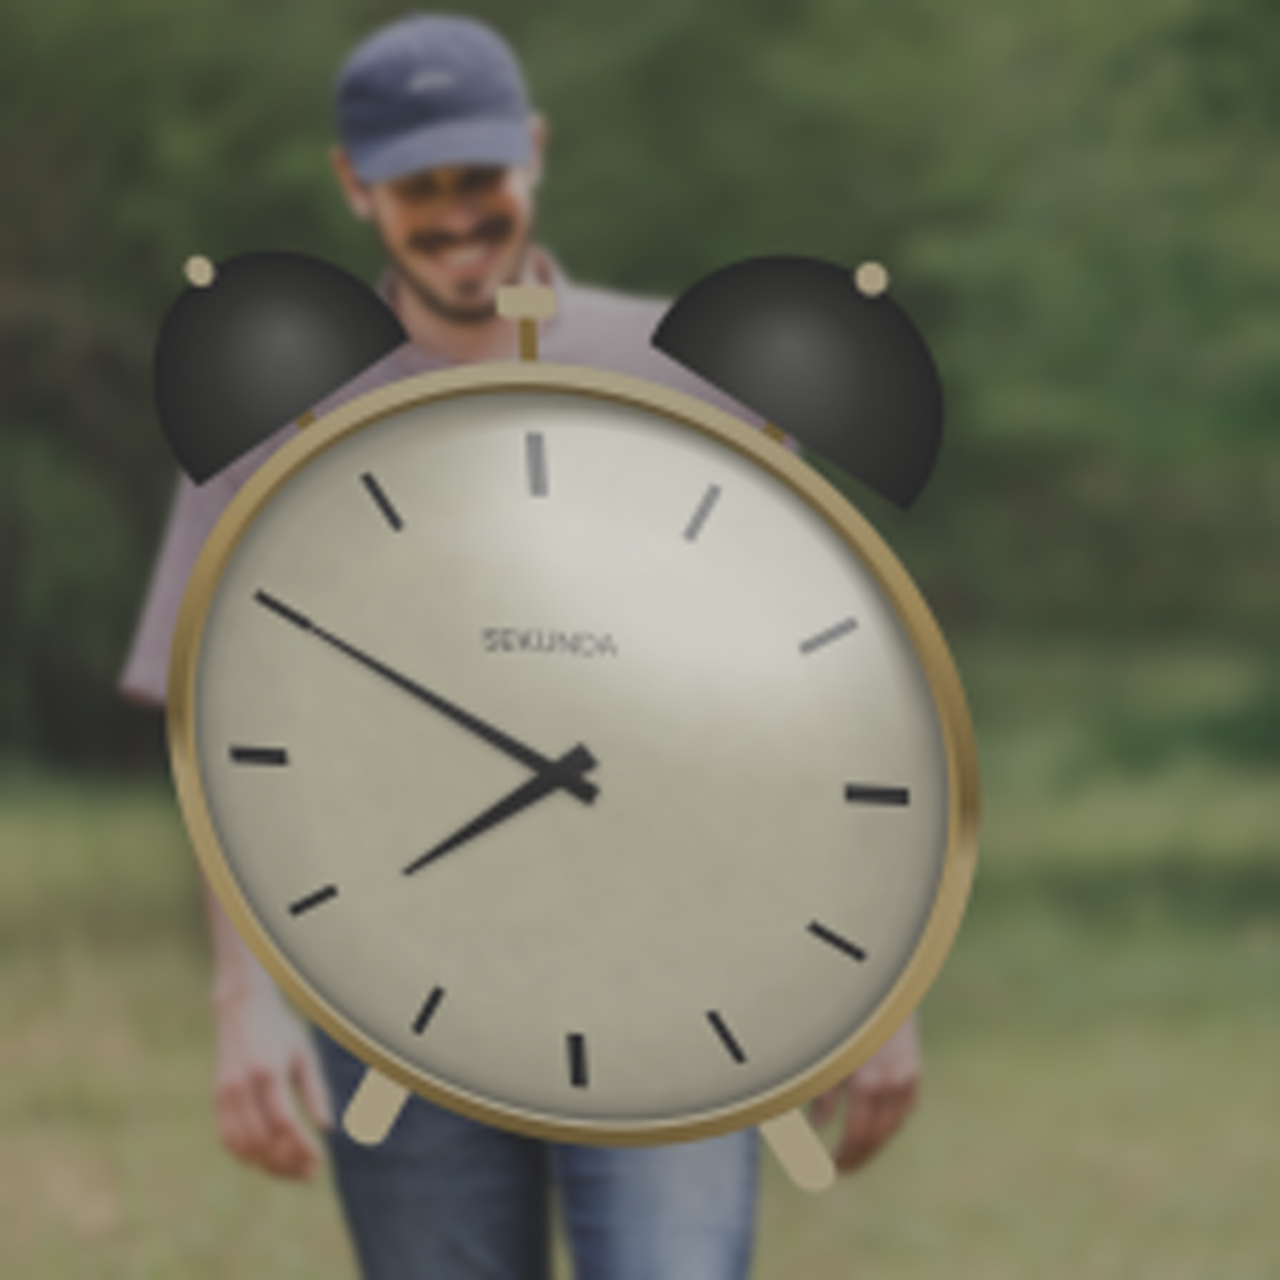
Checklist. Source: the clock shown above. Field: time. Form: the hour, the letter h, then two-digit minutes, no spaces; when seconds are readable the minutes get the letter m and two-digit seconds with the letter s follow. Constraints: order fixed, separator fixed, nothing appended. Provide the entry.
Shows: 7h50
